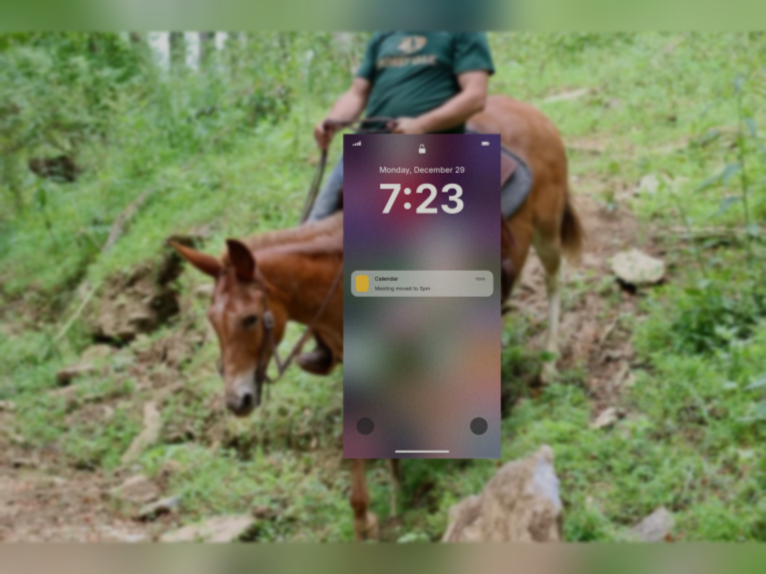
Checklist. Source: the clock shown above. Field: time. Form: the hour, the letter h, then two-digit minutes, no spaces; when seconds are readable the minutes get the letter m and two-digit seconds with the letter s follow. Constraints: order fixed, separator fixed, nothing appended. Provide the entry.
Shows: 7h23
